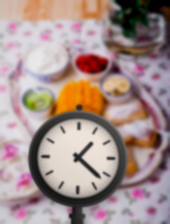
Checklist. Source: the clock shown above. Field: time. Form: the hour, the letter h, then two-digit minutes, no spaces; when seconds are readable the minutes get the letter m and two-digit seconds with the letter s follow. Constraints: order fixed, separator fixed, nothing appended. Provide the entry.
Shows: 1h22
